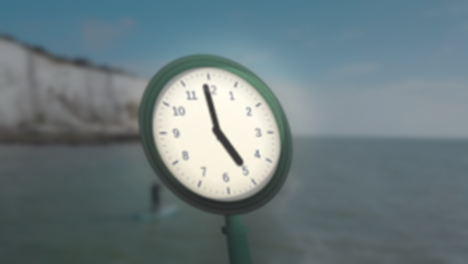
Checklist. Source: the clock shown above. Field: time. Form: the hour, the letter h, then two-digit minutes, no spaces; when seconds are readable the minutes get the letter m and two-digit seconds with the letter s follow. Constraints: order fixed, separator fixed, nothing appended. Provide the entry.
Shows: 4h59
